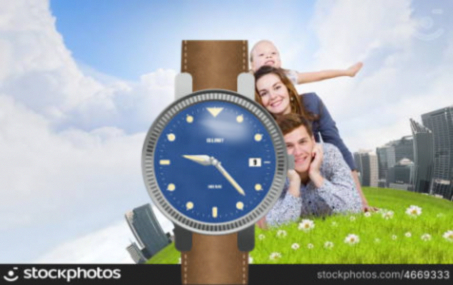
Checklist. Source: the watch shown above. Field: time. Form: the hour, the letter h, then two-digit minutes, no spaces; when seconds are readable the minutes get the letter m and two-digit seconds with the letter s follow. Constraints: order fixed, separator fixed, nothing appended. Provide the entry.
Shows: 9h23
